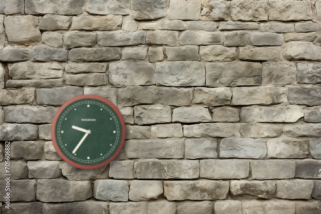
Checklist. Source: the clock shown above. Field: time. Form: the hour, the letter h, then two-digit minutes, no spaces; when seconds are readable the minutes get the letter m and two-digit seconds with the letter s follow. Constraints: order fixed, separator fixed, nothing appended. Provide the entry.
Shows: 9h36
